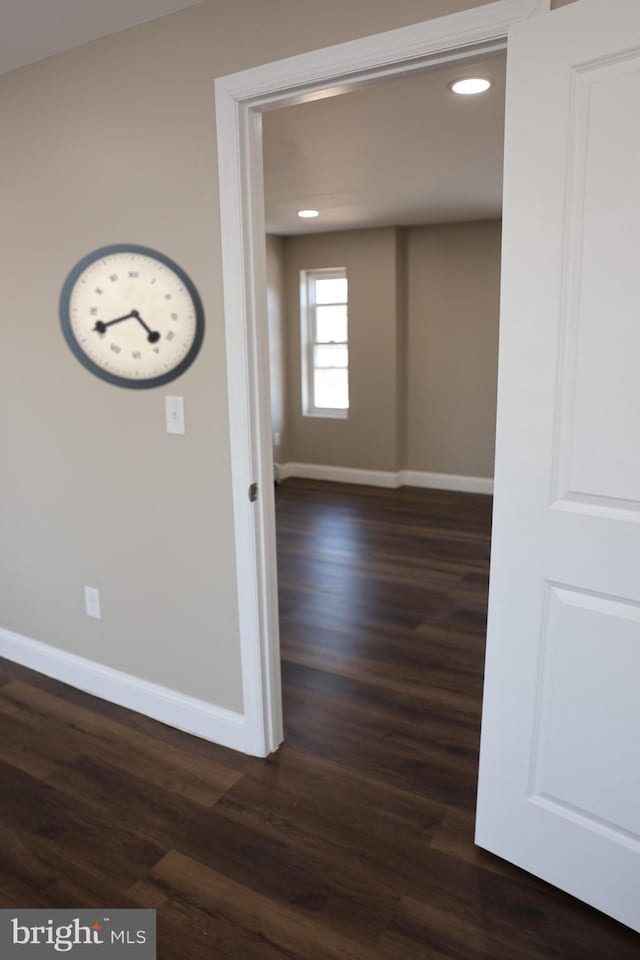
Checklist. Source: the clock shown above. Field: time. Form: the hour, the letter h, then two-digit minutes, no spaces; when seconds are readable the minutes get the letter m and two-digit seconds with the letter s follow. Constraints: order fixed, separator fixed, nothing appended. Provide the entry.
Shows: 4h41
